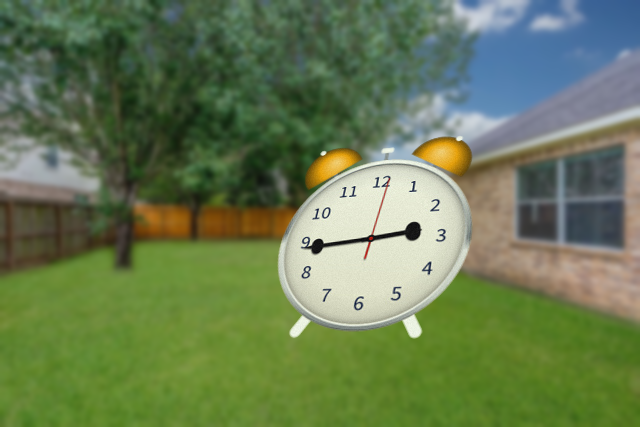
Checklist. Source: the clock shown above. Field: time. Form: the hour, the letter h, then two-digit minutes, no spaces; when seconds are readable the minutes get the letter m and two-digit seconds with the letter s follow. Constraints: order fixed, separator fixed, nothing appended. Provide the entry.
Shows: 2h44m01s
